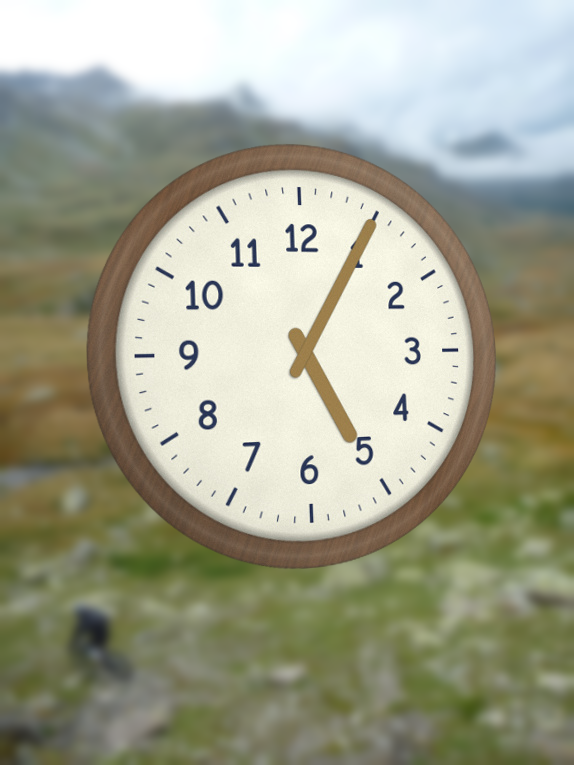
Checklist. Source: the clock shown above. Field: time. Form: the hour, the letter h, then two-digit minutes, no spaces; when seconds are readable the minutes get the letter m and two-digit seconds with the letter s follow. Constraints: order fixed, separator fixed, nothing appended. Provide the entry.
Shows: 5h05
